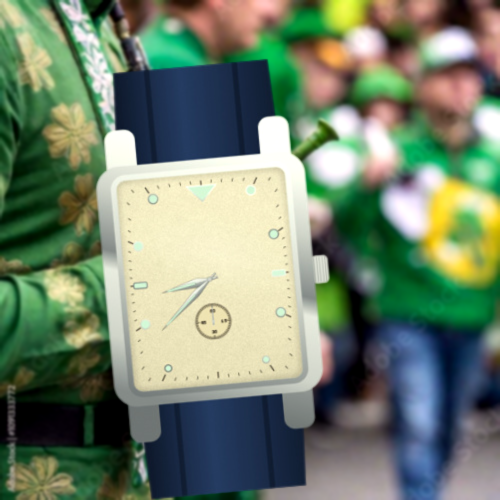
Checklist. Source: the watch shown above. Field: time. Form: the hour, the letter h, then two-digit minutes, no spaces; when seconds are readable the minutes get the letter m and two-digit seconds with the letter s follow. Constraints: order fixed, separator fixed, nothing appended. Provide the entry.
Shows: 8h38
